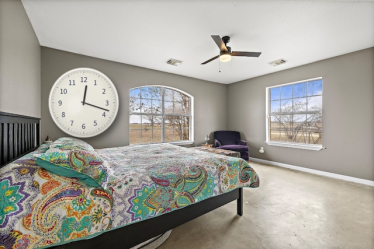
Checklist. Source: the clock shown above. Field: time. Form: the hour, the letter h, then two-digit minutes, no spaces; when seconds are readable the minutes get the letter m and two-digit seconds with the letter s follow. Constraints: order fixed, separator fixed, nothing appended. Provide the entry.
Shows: 12h18
